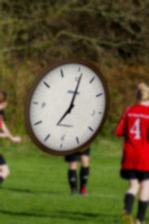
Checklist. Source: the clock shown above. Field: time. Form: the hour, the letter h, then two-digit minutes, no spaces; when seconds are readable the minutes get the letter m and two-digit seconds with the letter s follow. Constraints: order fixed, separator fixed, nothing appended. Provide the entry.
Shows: 7h01
